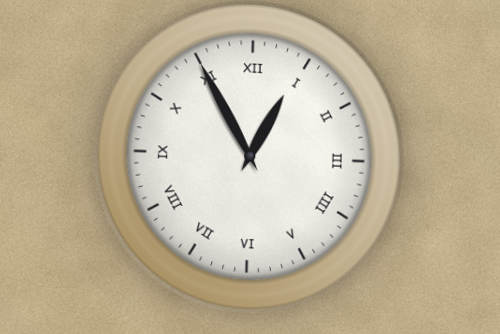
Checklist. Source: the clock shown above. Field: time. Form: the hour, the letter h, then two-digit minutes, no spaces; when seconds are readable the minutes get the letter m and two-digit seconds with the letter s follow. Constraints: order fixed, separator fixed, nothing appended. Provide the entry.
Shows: 12h55
